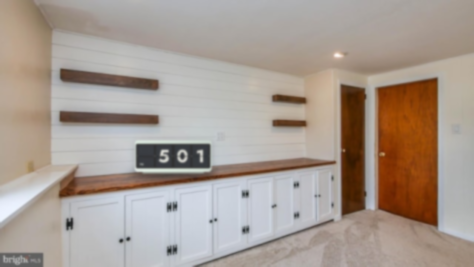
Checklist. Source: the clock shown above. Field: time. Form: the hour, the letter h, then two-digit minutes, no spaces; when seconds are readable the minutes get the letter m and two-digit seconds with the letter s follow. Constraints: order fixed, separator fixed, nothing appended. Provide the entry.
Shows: 5h01
